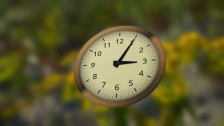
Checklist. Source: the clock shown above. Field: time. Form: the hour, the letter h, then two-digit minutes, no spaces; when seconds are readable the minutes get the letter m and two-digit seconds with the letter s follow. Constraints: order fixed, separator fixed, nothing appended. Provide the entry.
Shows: 3h05
